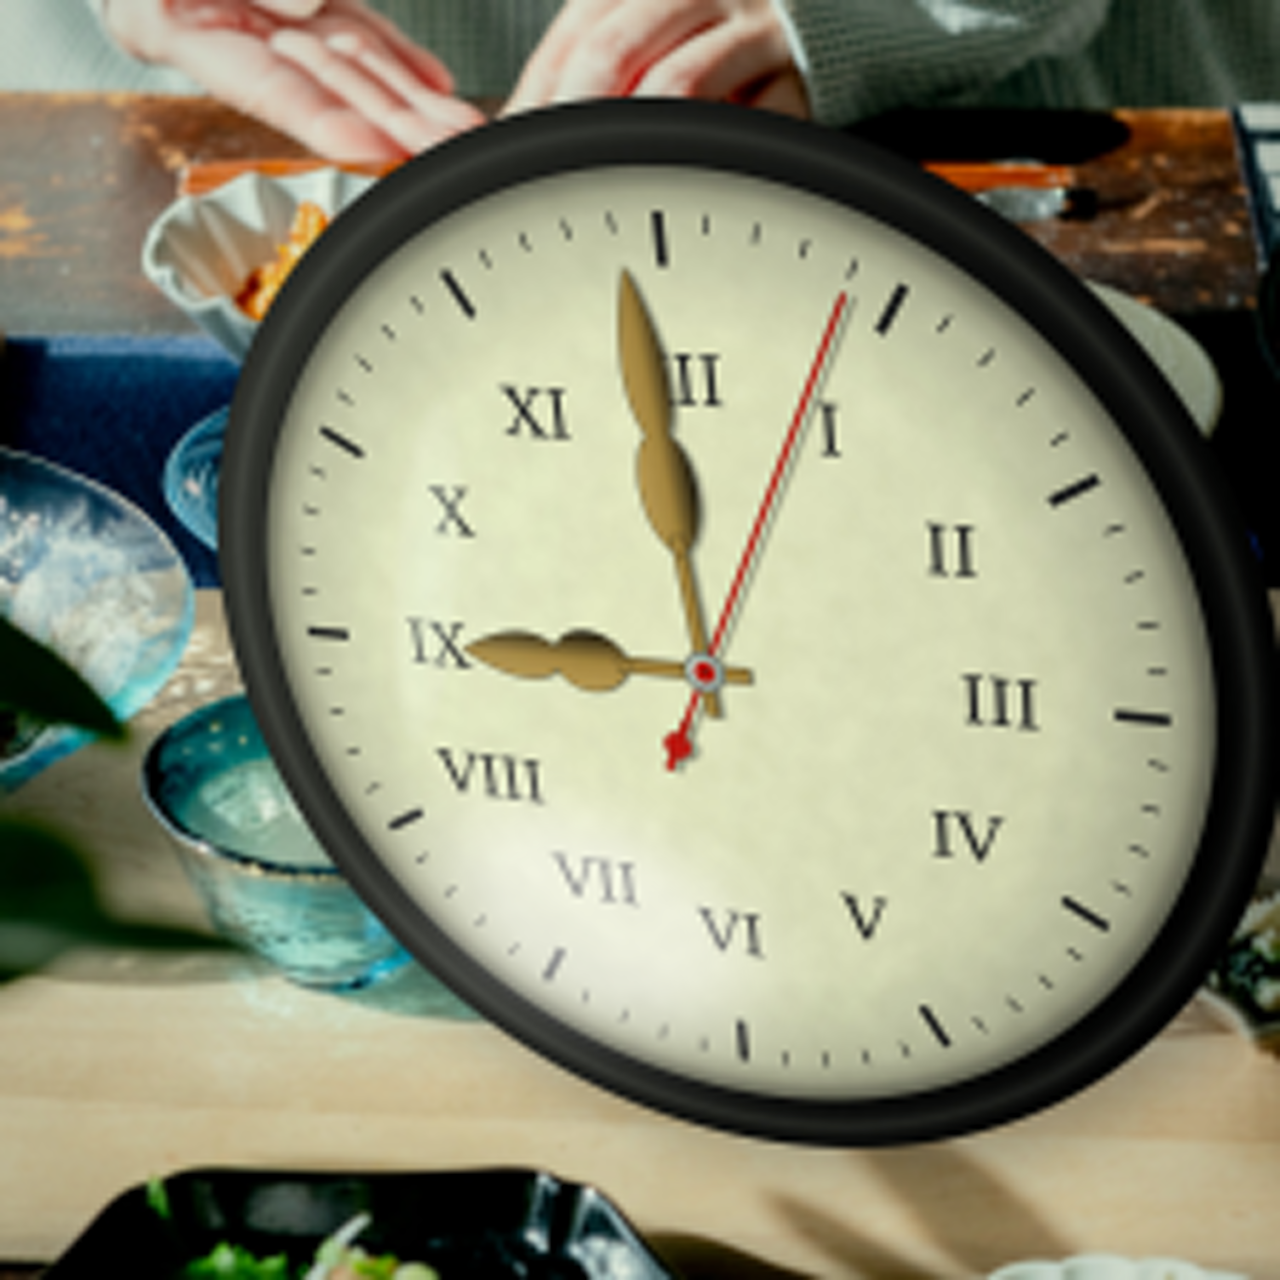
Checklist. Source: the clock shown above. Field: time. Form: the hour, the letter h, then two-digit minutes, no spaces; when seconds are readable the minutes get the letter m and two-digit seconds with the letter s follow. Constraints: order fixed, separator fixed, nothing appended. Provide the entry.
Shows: 8h59m04s
